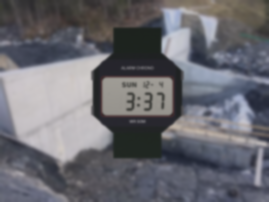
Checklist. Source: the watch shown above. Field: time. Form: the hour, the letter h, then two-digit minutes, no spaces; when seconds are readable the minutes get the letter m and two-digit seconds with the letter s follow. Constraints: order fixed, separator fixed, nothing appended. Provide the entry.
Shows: 3h37
